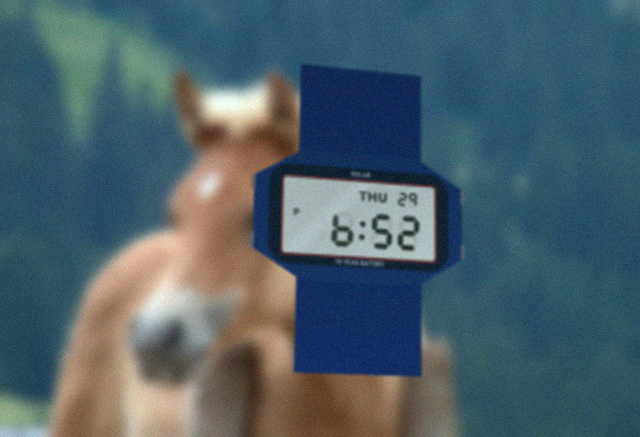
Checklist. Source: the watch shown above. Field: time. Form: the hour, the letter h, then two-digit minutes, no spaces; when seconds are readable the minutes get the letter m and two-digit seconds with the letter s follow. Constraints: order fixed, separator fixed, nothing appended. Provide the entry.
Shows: 6h52
